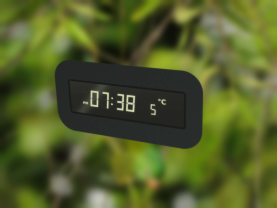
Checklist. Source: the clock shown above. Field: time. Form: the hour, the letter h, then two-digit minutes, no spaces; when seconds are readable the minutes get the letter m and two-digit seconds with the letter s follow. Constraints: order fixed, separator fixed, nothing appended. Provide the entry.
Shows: 7h38
